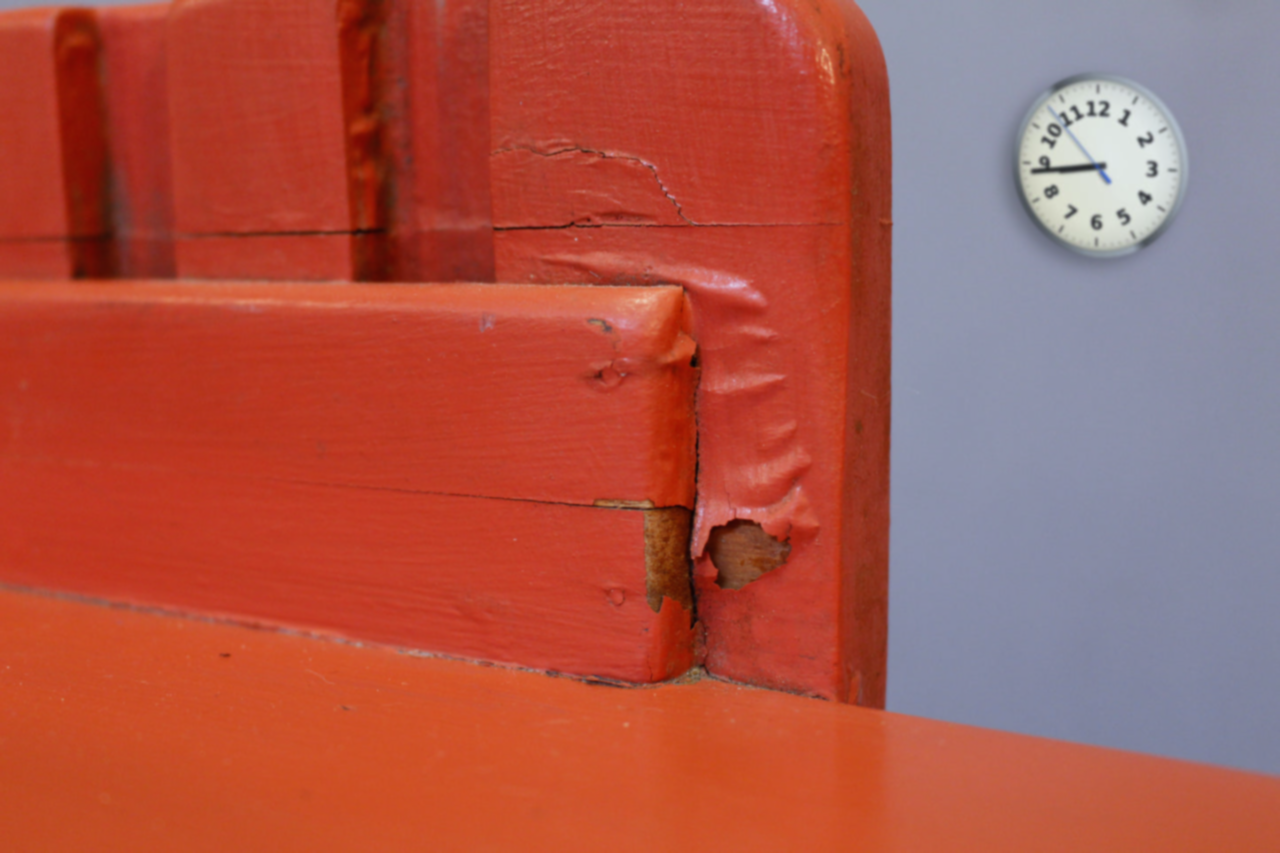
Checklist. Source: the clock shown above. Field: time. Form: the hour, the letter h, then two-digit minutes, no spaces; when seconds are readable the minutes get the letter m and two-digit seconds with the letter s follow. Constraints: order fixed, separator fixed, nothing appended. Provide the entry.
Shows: 8h43m53s
